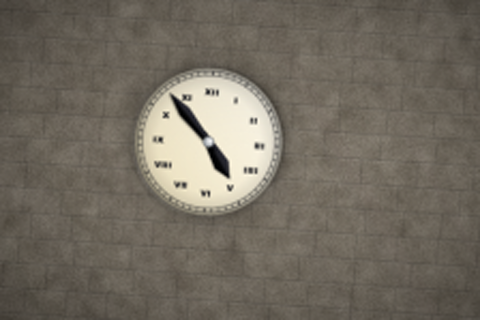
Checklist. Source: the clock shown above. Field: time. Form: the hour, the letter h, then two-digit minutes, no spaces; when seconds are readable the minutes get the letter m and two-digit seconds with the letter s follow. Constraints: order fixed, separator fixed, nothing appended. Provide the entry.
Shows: 4h53
